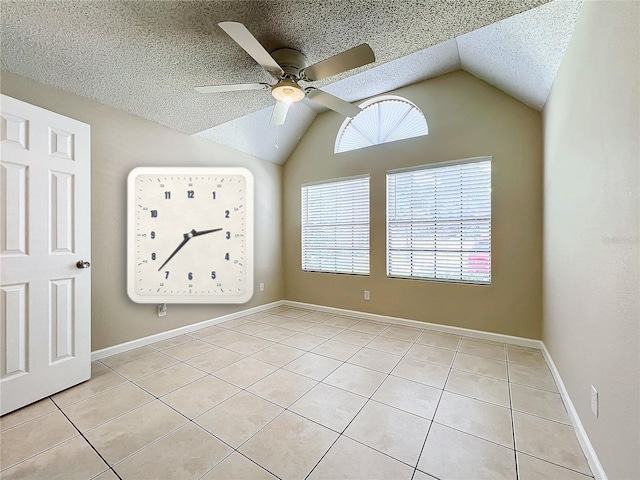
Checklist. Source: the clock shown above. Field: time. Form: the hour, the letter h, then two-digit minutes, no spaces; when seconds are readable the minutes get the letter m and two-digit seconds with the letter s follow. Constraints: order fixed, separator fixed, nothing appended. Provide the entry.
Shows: 2h37
